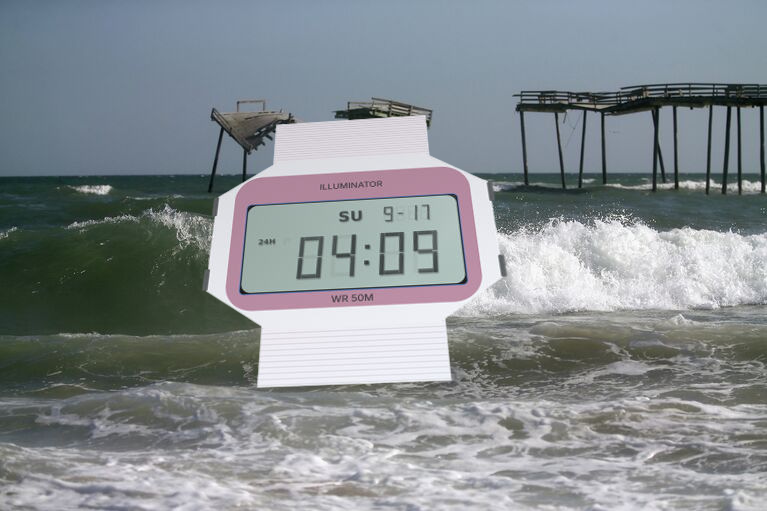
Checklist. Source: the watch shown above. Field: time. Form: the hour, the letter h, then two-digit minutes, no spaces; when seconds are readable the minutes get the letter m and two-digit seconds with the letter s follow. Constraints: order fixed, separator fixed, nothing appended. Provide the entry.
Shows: 4h09
